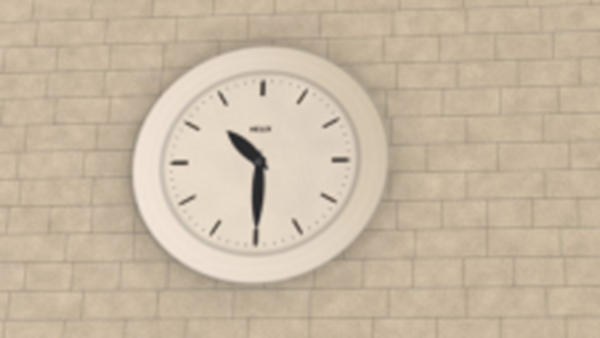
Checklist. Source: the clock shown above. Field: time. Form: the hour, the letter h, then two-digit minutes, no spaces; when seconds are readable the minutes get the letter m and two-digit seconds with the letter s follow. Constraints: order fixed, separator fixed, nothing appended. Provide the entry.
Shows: 10h30
